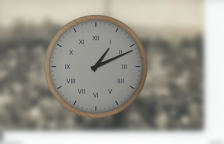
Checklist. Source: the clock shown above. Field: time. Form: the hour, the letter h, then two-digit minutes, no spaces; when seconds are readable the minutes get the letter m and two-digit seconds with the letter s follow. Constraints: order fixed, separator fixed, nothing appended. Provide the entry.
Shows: 1h11
